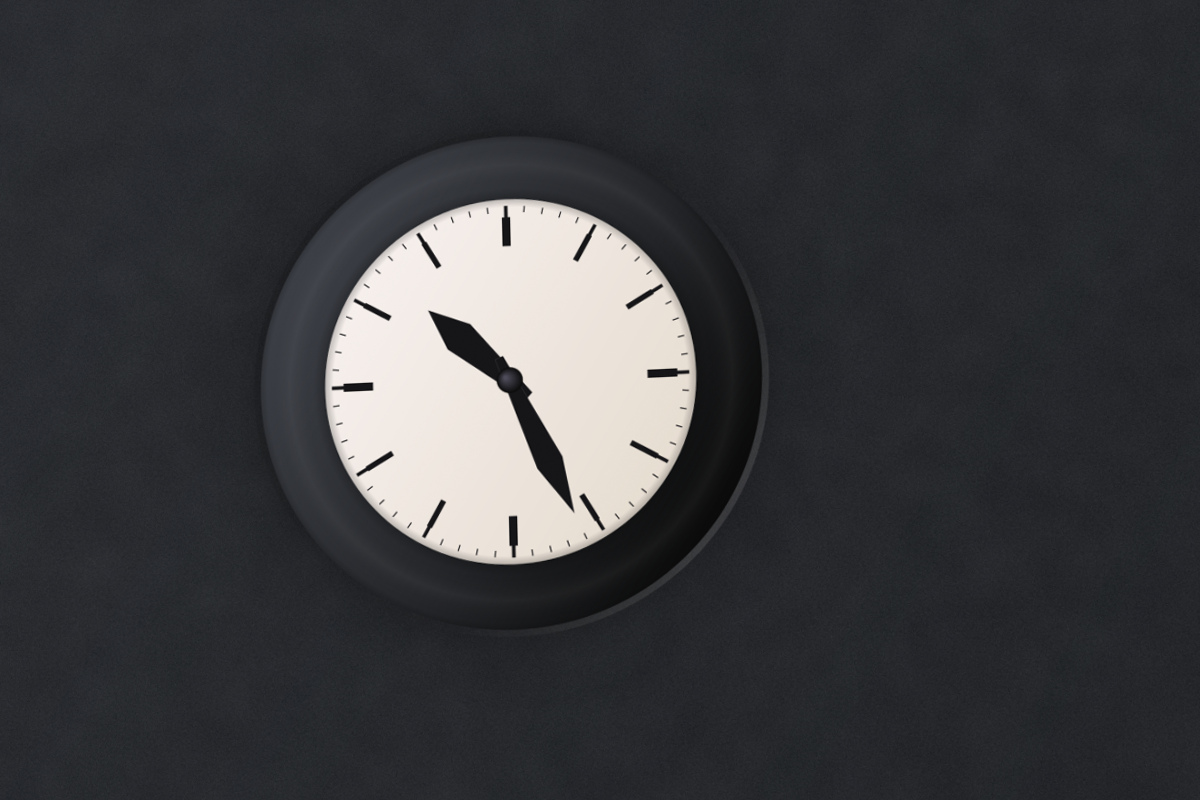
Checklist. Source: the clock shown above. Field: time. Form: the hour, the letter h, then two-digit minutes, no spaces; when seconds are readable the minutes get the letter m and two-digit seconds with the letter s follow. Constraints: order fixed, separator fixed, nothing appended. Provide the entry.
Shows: 10h26
